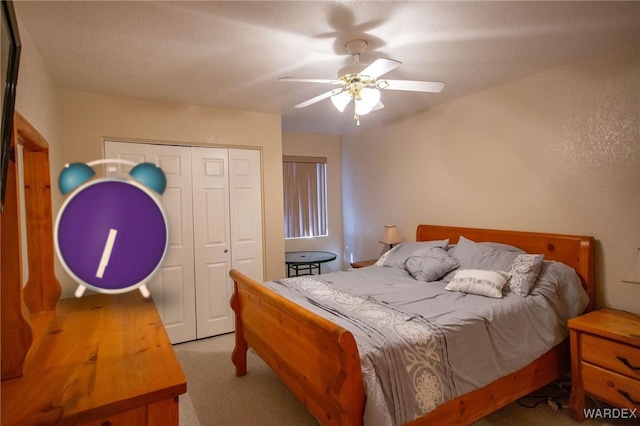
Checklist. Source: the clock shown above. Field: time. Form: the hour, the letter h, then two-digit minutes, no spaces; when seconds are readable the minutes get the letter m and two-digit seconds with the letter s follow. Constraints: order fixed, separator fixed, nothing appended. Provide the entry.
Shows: 6h33
